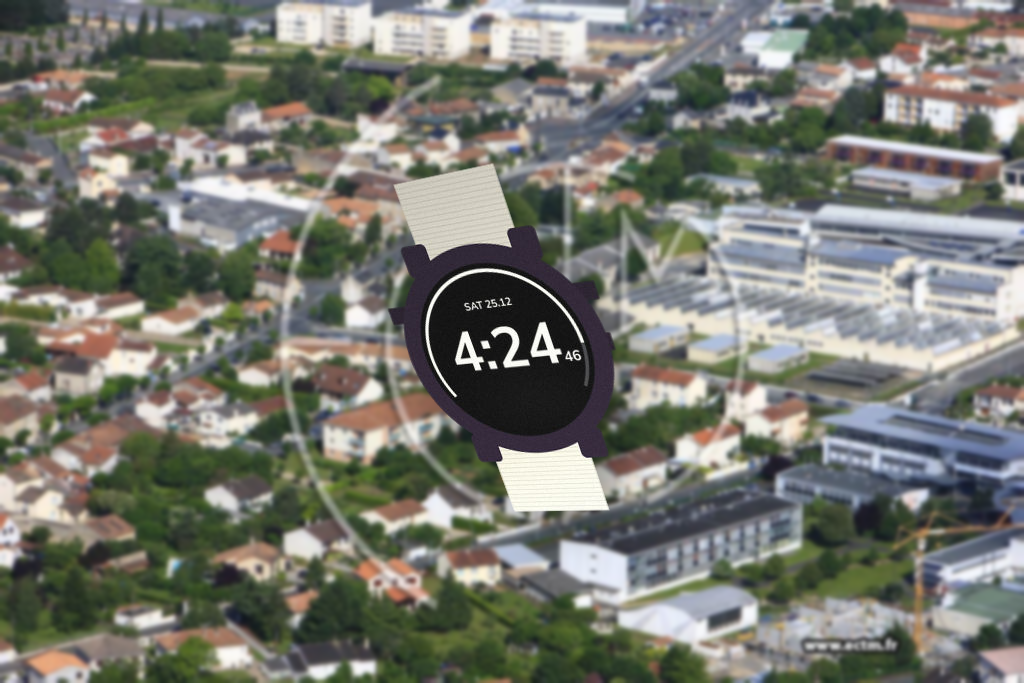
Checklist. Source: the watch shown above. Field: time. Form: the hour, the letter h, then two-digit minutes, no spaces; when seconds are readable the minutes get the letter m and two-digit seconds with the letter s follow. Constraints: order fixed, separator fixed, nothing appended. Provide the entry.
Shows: 4h24m46s
